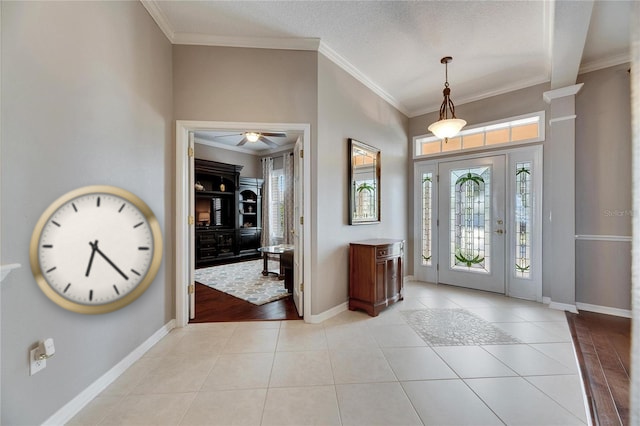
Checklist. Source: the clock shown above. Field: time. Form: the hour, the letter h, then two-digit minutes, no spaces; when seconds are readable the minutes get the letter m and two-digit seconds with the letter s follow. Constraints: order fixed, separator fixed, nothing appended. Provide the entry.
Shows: 6h22
